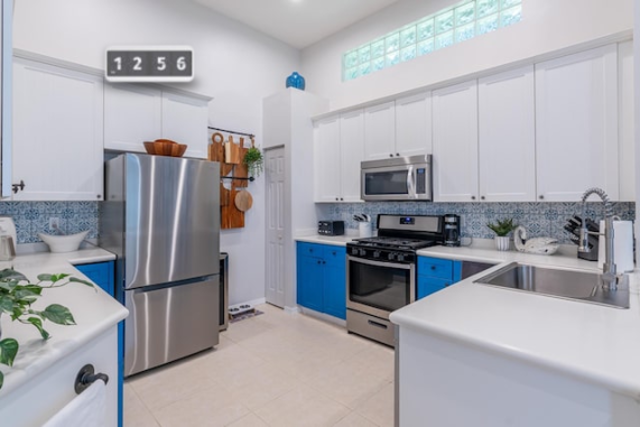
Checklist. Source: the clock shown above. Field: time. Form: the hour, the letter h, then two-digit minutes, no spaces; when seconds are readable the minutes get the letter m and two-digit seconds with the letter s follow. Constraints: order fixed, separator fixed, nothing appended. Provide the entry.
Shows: 12h56
